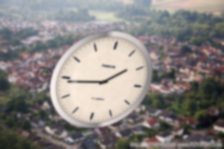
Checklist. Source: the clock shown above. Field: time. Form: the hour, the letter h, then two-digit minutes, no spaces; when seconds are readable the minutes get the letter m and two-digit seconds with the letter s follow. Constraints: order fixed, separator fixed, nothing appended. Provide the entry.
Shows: 1h44
